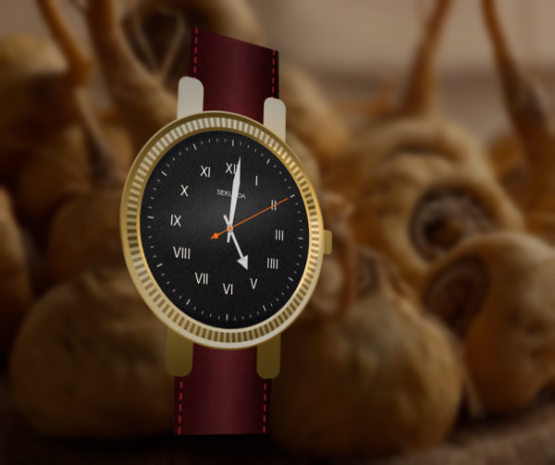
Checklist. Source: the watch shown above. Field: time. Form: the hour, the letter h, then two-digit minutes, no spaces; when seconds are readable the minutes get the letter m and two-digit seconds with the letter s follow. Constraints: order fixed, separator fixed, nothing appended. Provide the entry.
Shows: 5h01m10s
